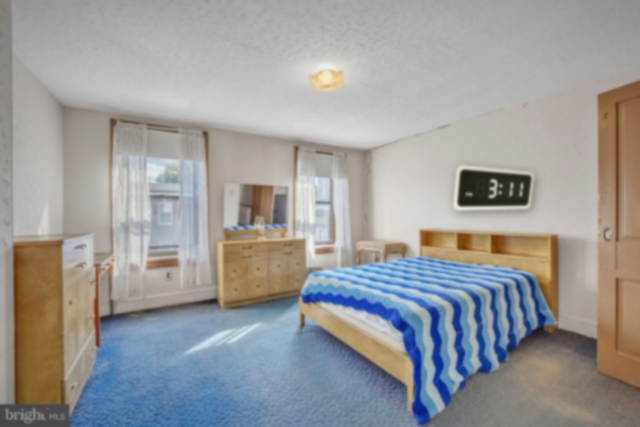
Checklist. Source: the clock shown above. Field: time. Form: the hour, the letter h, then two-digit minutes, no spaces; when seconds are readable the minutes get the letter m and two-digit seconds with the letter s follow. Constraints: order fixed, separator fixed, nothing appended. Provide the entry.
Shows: 3h11
